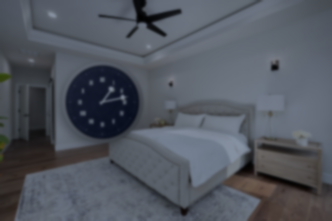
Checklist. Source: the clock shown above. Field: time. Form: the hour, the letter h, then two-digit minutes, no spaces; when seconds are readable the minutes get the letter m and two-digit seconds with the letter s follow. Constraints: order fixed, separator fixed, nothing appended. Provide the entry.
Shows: 1h13
